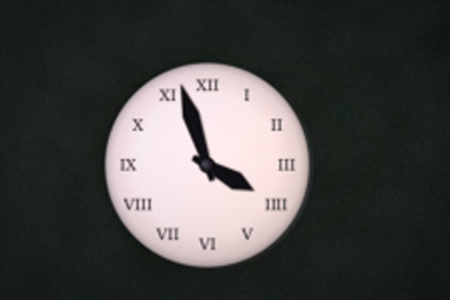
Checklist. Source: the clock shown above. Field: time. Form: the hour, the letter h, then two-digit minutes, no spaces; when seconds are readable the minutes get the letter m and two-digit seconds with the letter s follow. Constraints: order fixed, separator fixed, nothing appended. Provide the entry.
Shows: 3h57
